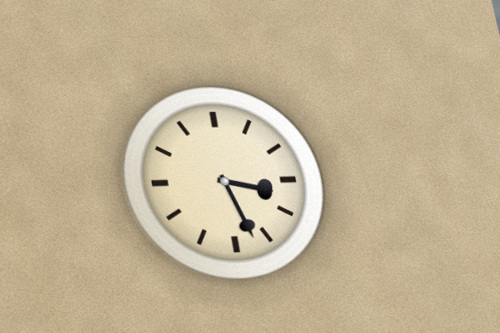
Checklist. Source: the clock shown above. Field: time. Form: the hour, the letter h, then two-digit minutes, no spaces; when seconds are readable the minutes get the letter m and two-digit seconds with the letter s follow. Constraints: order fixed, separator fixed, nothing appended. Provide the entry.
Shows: 3h27
